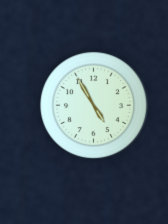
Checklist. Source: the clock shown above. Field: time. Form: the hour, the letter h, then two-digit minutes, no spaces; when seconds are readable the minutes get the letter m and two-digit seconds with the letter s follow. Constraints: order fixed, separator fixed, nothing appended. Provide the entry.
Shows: 4h55
